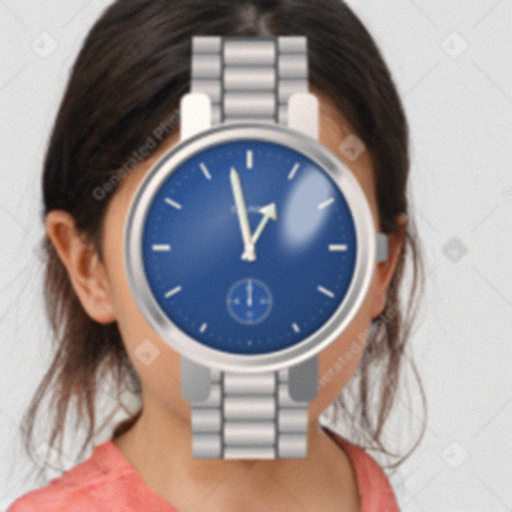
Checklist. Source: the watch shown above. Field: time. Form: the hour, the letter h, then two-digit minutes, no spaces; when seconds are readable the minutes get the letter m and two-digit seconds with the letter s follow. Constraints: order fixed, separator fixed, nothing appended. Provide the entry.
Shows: 12h58
